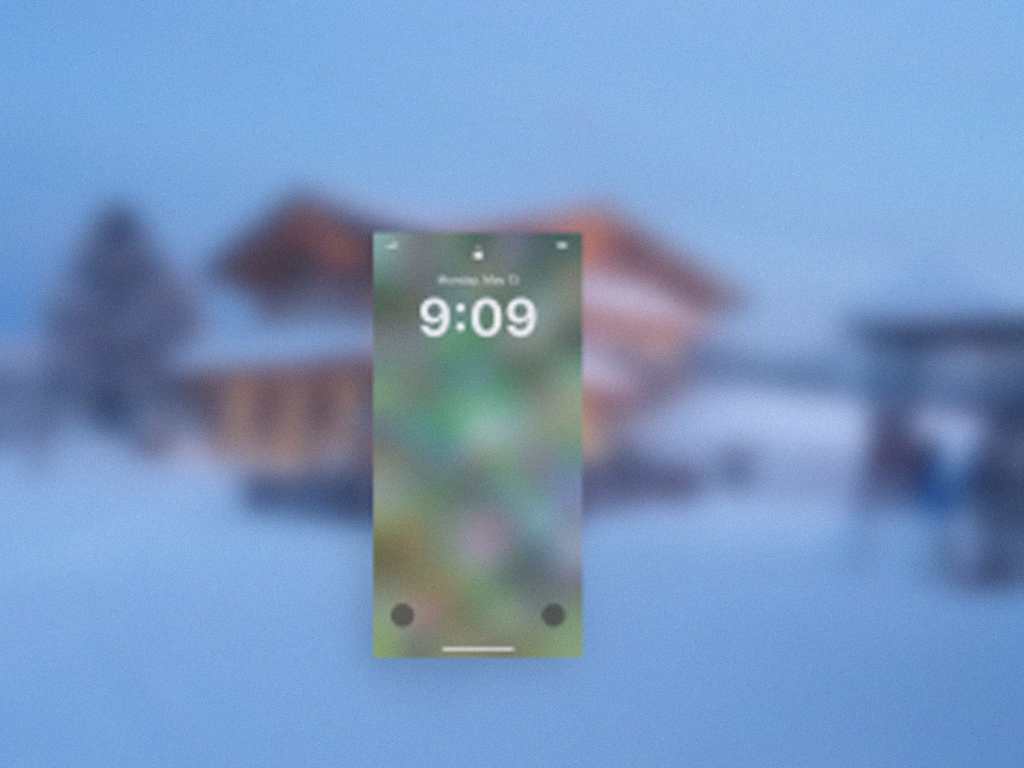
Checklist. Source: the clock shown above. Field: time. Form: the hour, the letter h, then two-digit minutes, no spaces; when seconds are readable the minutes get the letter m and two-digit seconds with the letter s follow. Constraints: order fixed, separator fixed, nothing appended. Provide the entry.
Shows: 9h09
